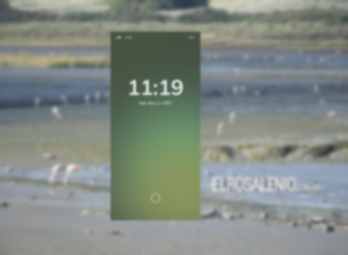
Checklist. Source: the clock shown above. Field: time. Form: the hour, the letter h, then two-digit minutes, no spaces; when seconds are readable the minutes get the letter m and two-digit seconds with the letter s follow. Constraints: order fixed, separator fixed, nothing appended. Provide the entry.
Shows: 11h19
